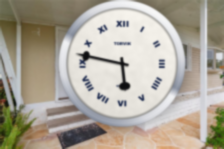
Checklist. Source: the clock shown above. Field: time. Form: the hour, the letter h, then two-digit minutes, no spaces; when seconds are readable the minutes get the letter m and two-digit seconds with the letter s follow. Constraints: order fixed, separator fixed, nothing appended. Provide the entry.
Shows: 5h47
